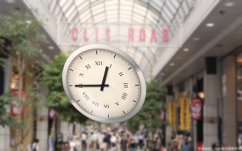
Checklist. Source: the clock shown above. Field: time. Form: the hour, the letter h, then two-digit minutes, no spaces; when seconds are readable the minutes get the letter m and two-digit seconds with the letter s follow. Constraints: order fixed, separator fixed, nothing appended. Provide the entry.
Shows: 12h45
